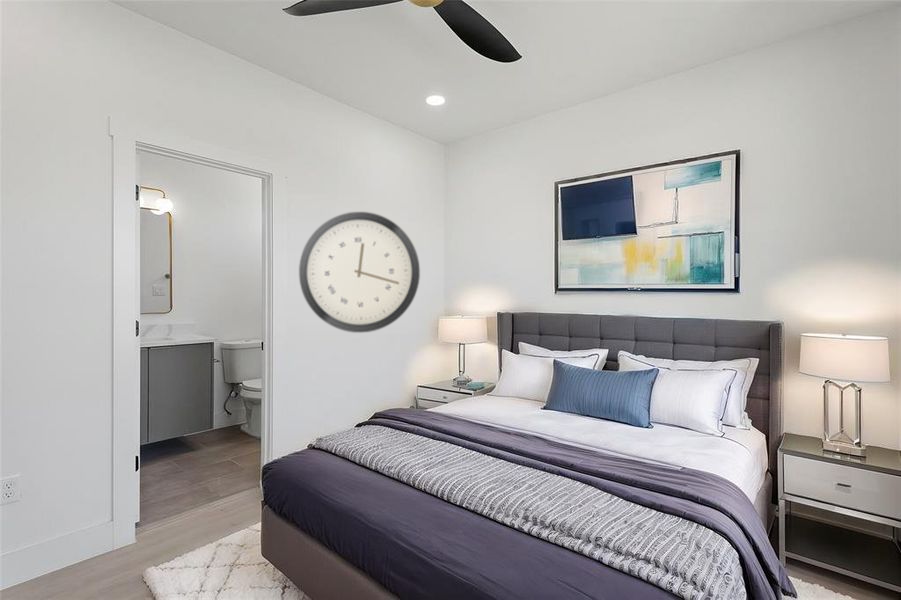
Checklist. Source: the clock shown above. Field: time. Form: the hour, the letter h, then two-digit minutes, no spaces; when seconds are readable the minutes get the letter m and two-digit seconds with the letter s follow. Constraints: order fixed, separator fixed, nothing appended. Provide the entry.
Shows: 12h18
